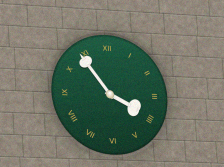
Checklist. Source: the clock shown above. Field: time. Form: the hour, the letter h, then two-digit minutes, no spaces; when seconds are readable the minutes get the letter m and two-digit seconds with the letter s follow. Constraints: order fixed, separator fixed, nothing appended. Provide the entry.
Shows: 3h54
